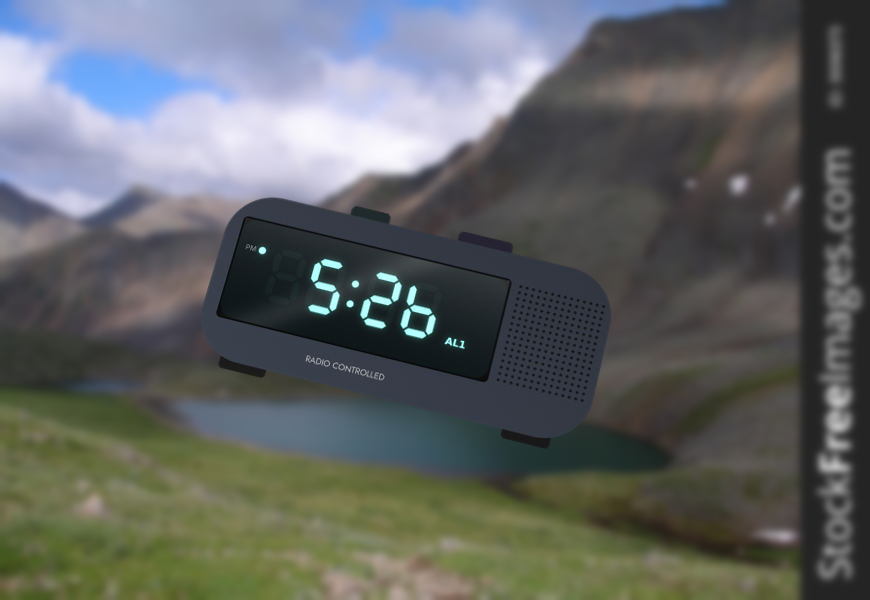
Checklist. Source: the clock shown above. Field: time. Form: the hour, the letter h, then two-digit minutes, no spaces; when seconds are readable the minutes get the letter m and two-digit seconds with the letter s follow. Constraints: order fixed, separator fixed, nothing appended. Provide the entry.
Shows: 5h26
